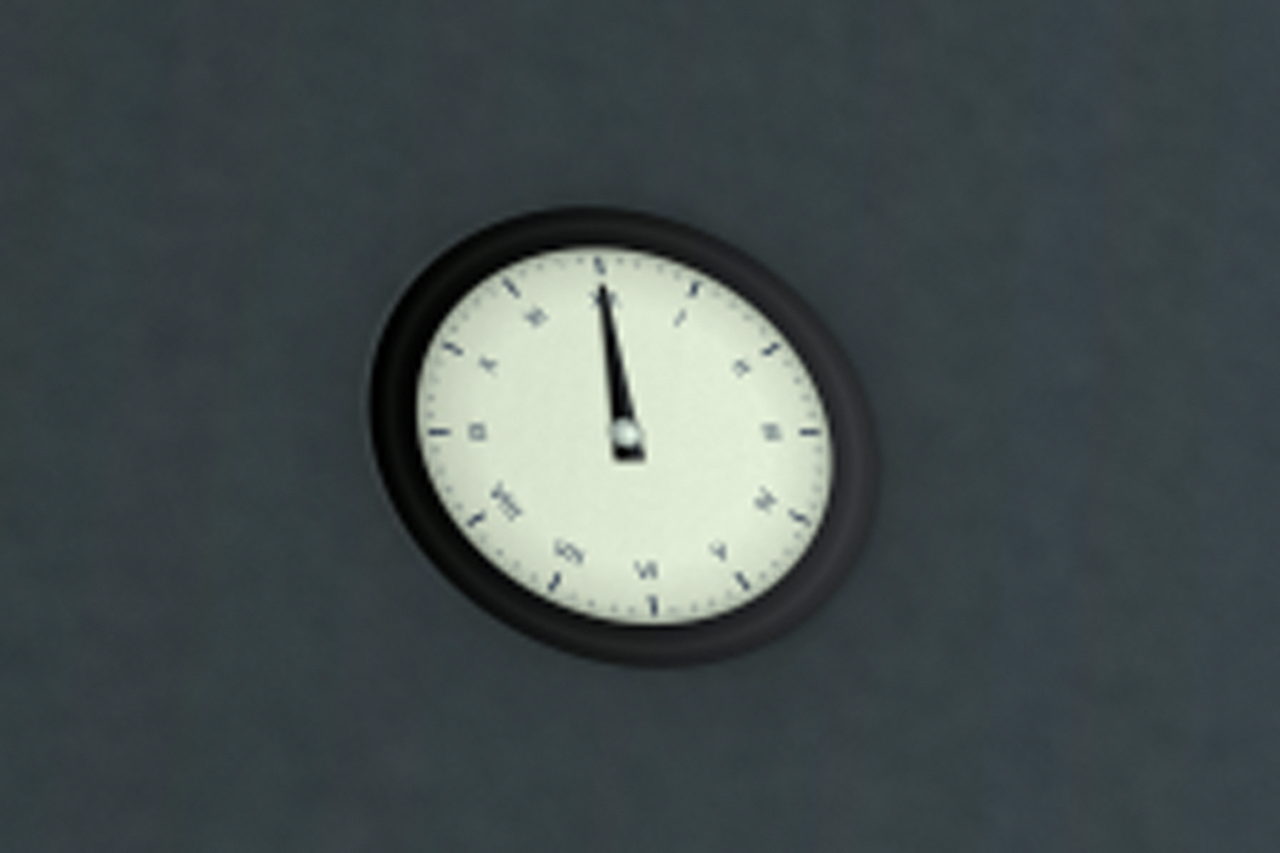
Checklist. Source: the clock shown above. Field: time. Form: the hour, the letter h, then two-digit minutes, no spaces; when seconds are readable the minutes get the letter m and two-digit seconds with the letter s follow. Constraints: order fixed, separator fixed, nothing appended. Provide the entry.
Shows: 12h00
